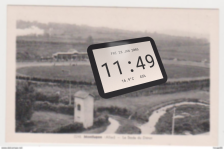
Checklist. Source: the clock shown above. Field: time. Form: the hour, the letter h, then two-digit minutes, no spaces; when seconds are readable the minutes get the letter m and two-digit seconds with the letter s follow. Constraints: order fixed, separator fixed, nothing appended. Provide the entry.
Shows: 11h49
